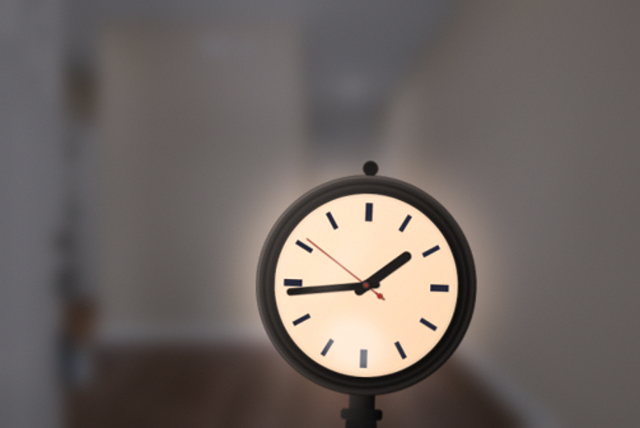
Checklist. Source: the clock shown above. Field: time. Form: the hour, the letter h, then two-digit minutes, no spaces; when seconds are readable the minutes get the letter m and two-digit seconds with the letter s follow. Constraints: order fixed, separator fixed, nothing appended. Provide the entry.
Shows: 1h43m51s
